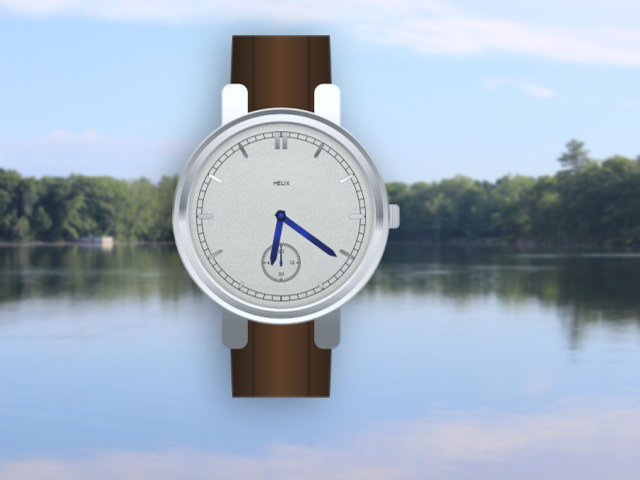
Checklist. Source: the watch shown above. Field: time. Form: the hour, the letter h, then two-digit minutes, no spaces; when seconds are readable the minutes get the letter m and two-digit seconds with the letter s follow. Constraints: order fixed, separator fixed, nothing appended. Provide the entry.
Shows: 6h21
